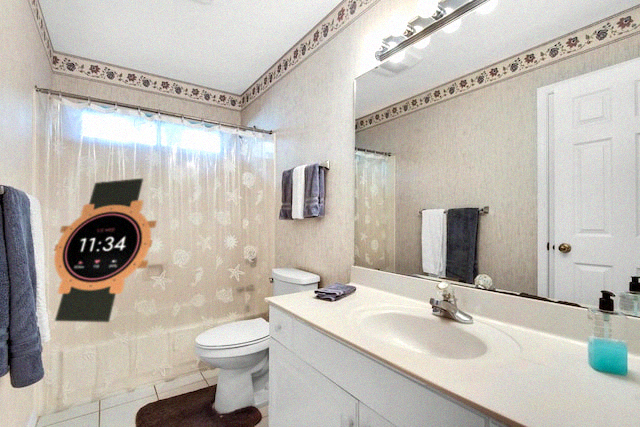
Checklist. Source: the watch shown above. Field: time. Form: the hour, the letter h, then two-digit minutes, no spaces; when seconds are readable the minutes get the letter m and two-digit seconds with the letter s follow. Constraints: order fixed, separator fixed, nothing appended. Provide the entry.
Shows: 11h34
